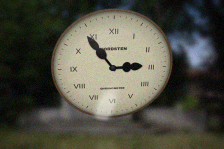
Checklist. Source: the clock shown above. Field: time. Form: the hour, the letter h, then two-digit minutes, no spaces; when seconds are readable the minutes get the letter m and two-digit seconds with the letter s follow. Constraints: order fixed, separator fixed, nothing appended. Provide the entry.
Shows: 2h54
